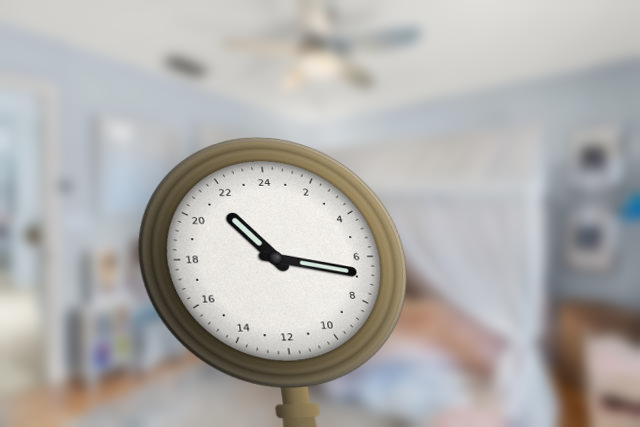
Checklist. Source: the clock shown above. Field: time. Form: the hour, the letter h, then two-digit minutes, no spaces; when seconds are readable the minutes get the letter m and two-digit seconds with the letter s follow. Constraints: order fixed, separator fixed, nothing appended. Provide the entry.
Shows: 21h17
